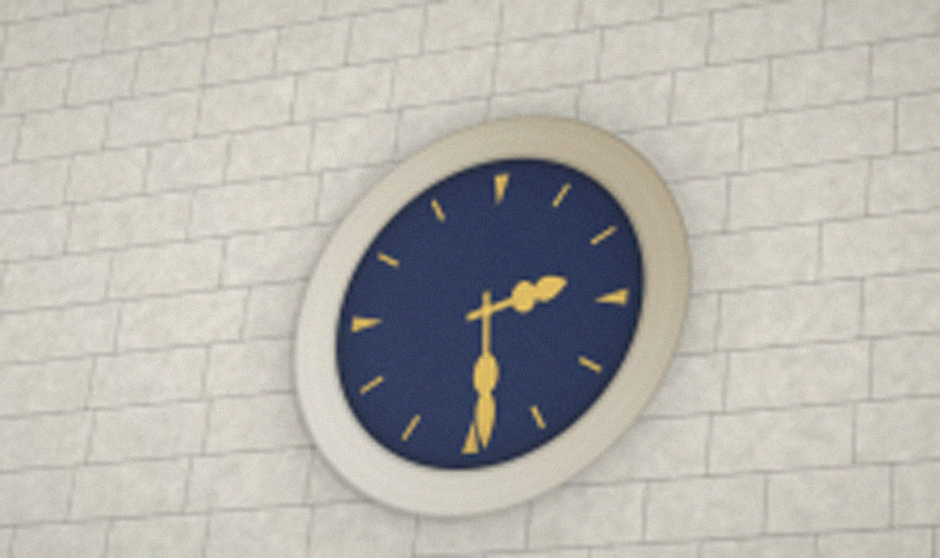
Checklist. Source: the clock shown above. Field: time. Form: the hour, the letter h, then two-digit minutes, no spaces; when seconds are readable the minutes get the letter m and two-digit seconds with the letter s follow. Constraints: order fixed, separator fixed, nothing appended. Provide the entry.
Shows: 2h29
